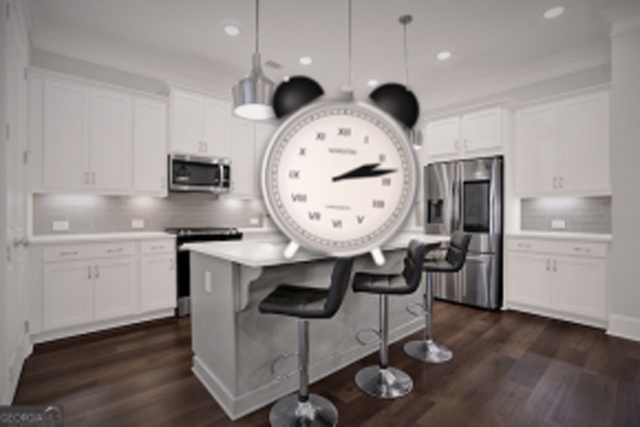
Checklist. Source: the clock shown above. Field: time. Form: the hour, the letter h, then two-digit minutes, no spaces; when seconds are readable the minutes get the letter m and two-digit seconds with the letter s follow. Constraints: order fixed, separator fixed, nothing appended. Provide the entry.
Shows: 2h13
